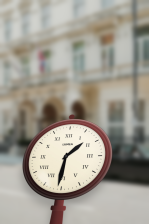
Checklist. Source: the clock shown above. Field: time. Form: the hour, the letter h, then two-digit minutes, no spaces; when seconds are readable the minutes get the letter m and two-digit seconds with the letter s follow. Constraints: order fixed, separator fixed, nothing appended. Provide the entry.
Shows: 1h31
